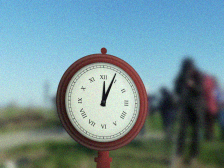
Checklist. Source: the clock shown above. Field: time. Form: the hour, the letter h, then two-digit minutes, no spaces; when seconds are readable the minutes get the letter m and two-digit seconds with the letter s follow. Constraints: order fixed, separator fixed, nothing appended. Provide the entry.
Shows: 12h04
